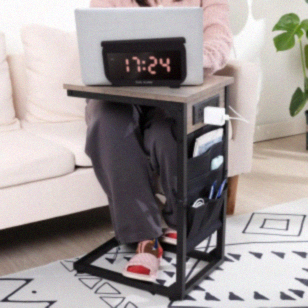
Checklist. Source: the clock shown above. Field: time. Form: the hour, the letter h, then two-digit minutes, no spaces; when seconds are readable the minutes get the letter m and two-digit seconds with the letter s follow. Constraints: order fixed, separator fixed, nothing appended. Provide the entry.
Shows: 17h24
